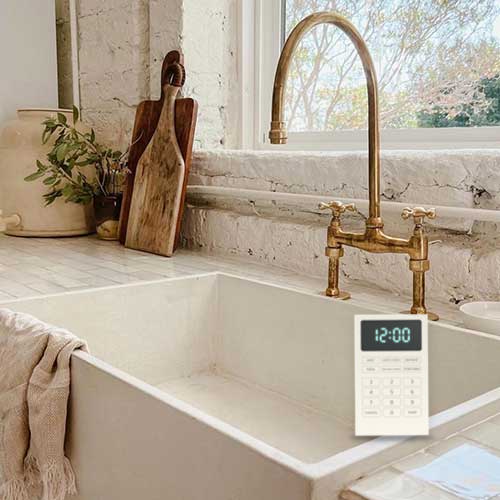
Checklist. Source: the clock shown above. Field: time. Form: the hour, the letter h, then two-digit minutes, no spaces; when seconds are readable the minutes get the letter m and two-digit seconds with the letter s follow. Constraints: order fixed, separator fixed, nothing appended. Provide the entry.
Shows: 12h00
